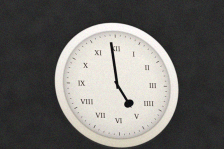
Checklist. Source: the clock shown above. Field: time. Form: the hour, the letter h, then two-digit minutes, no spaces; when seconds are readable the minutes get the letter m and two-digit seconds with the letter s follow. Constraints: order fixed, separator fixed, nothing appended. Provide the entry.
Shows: 4h59
